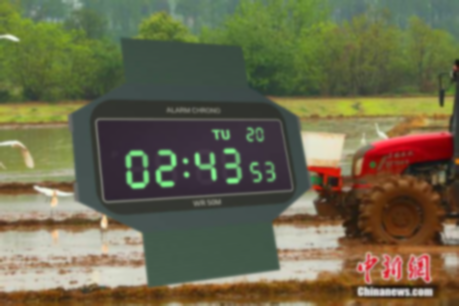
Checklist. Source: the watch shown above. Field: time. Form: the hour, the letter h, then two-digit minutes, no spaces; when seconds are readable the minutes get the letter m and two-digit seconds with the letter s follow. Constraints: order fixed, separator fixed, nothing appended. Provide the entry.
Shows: 2h43m53s
